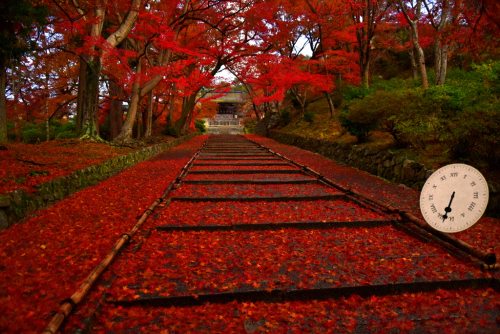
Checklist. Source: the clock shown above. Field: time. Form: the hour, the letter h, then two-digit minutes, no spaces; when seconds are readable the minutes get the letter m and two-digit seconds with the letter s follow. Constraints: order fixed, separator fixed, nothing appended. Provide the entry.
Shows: 6h33
